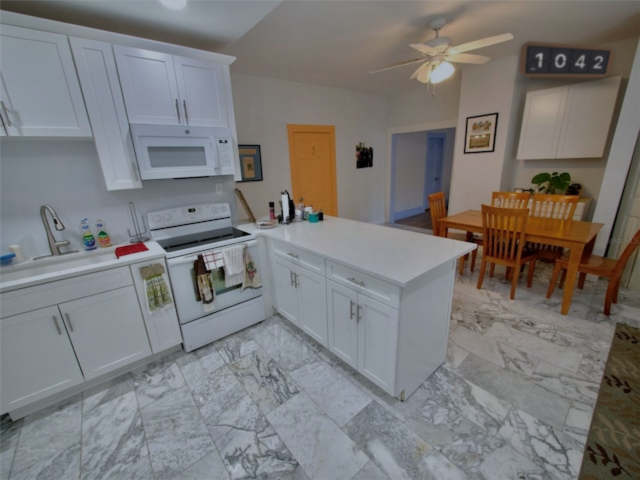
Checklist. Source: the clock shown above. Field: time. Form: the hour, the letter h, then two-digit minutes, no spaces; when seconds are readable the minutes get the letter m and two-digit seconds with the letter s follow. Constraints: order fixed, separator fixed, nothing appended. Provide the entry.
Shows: 10h42
